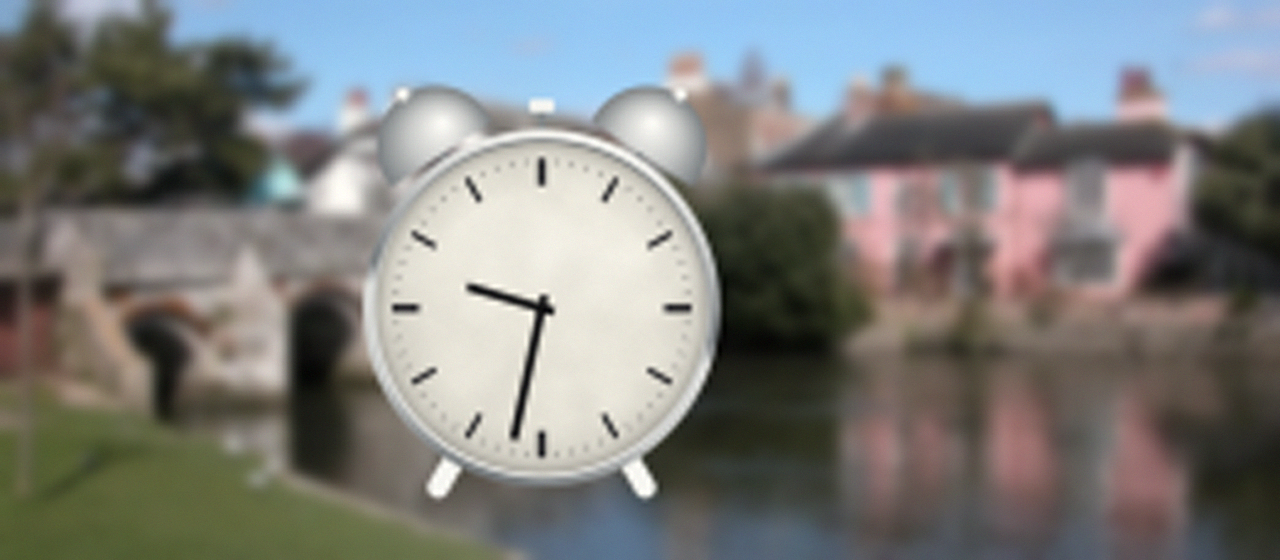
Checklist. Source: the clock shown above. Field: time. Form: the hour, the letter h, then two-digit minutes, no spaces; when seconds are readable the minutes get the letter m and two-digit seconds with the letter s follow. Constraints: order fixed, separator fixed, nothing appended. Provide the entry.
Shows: 9h32
